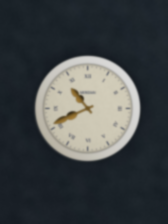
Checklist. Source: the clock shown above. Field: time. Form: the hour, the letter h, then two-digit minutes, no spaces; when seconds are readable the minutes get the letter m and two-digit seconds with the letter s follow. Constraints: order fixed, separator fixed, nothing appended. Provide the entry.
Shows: 10h41
